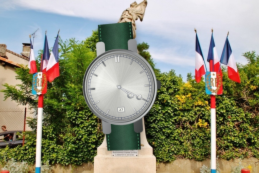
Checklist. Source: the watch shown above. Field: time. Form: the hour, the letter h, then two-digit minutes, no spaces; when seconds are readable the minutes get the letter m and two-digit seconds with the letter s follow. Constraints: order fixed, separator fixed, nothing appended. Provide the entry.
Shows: 4h20
